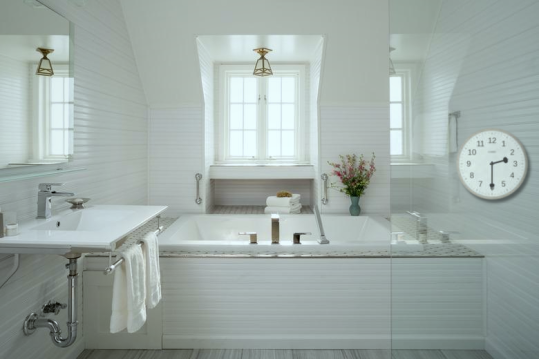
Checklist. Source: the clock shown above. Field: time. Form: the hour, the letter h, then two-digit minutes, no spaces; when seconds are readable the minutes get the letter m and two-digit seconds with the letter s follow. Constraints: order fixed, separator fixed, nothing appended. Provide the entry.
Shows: 2h30
